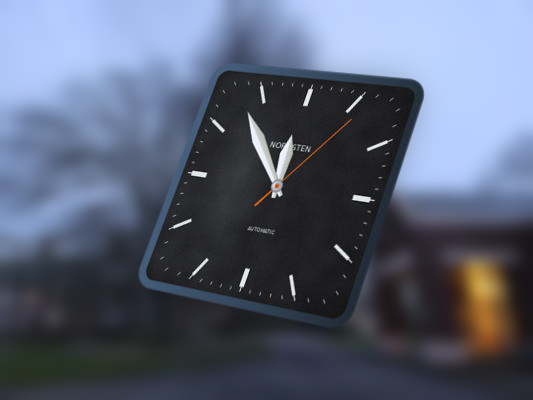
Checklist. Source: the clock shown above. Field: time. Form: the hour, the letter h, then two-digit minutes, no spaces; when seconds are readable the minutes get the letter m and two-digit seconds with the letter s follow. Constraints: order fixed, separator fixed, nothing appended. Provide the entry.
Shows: 11h53m06s
